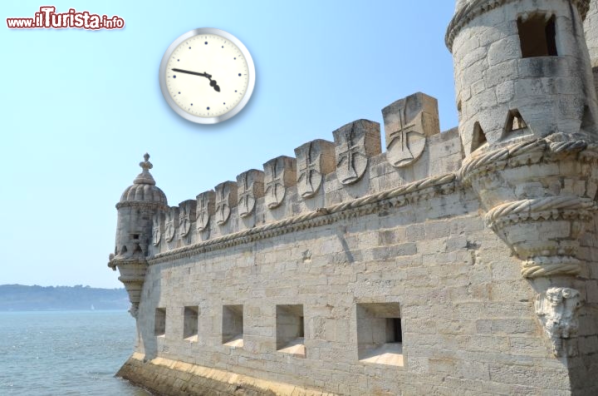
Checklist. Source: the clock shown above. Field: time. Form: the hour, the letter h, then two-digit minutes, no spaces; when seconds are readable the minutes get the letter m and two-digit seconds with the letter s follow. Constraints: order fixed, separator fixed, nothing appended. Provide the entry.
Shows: 4h47
